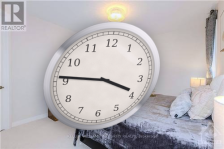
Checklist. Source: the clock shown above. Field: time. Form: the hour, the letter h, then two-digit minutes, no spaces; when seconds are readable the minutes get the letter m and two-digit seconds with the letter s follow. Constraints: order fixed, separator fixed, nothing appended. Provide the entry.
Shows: 3h46
